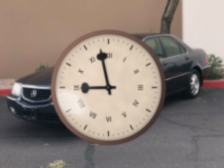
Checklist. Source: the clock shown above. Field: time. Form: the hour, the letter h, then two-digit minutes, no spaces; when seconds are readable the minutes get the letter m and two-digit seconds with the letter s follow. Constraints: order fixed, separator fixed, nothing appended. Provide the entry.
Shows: 8h58
